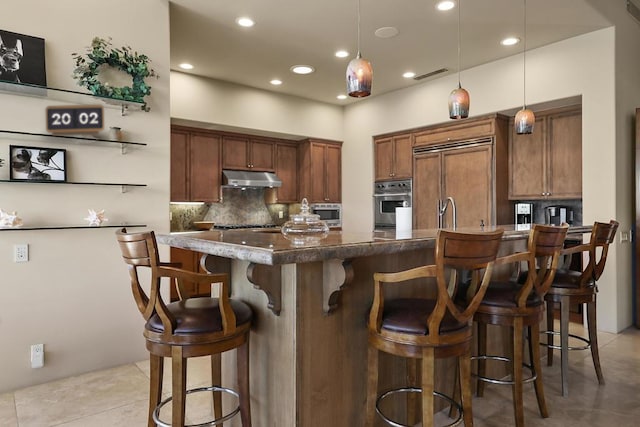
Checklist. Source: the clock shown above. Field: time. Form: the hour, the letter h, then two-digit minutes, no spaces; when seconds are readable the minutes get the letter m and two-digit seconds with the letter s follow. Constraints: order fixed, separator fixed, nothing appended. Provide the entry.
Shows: 20h02
